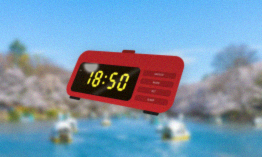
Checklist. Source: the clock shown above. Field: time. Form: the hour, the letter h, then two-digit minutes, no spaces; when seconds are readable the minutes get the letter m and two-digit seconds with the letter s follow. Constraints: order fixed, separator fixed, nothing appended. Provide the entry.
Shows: 18h50
